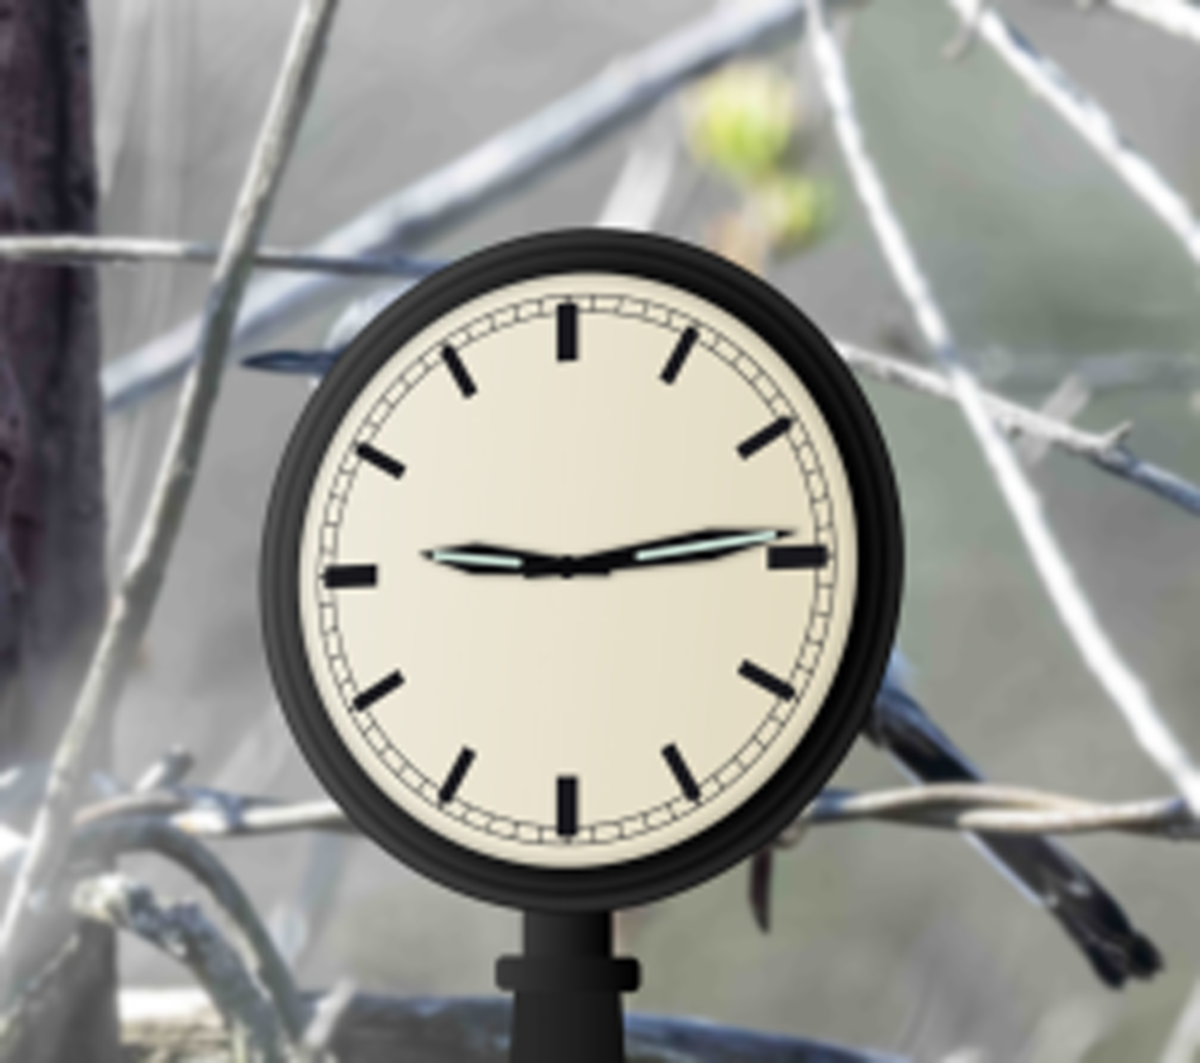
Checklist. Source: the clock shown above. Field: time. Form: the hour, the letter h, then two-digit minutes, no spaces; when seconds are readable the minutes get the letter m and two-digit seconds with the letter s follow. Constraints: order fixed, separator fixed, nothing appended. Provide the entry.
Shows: 9h14
